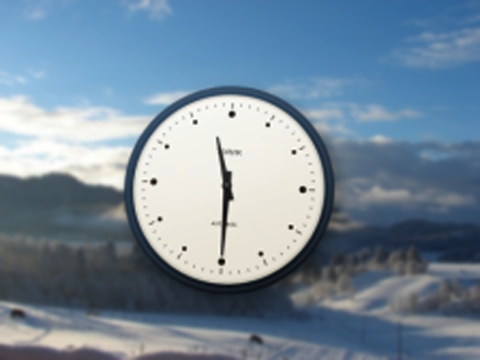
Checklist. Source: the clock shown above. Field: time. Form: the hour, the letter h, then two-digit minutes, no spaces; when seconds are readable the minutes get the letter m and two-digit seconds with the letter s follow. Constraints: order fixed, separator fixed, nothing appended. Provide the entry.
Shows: 11h30
